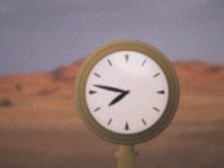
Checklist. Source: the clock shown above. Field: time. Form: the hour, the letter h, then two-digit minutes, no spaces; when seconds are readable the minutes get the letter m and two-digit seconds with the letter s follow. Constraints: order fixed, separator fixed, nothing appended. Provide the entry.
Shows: 7h47
